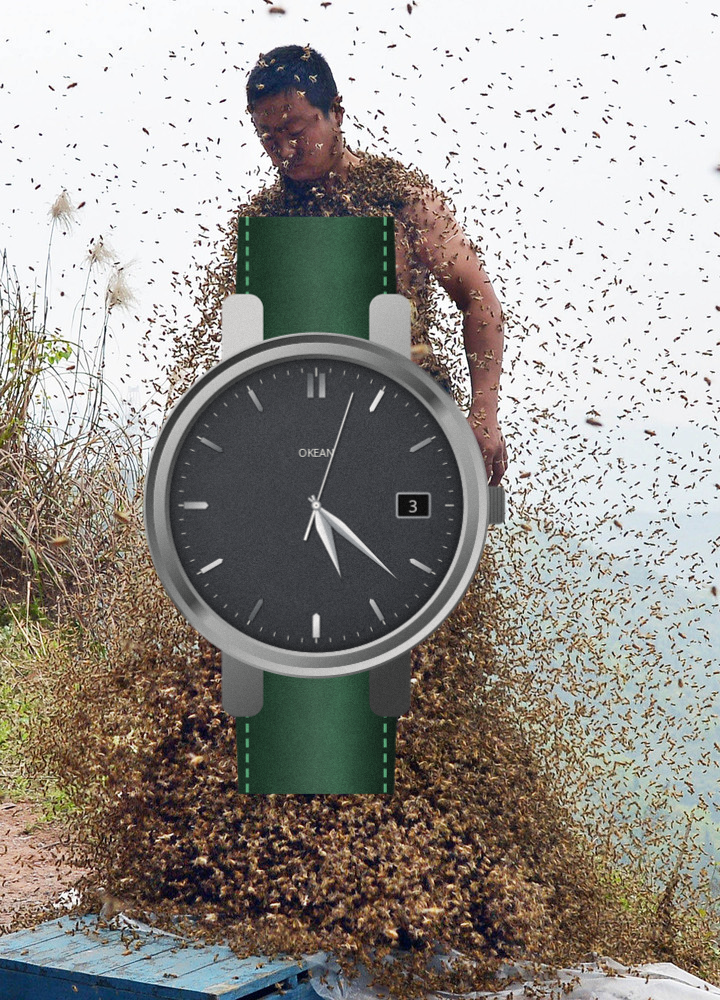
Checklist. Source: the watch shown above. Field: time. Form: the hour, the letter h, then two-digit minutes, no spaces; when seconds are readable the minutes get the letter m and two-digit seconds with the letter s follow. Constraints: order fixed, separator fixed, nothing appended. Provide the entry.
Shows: 5h22m03s
